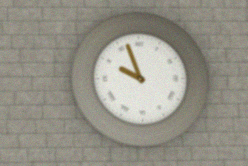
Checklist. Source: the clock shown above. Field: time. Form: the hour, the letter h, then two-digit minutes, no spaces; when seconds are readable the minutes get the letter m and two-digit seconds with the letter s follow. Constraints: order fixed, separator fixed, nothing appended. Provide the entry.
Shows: 9h57
